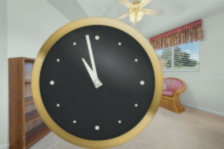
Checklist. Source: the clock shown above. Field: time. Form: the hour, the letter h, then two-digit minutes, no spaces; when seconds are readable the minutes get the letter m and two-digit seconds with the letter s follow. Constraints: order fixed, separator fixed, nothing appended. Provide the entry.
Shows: 10h58
